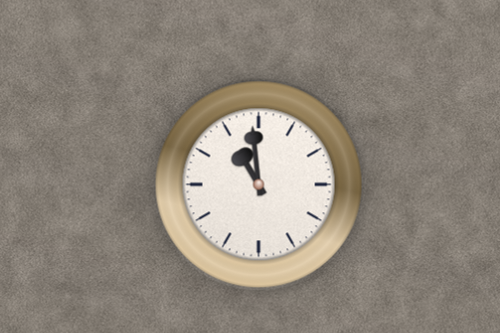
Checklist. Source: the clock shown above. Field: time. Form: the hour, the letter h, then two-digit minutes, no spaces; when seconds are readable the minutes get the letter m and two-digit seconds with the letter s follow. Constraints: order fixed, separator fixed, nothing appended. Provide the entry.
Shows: 10h59
